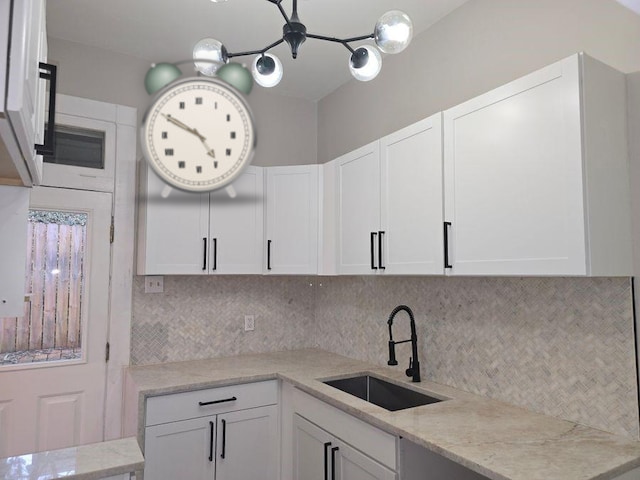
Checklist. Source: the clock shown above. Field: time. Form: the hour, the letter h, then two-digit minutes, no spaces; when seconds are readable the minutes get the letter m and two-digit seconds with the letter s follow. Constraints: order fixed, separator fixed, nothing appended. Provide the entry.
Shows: 4h50
